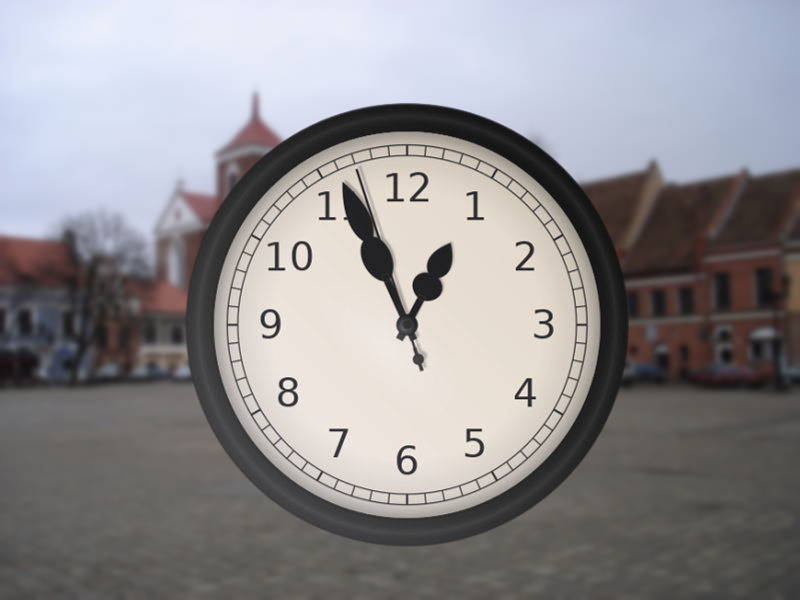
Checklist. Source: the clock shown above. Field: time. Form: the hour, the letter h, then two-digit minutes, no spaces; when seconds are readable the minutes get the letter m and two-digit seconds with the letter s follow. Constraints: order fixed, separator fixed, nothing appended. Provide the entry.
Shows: 12h55m57s
